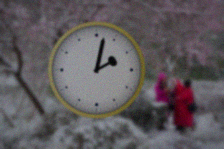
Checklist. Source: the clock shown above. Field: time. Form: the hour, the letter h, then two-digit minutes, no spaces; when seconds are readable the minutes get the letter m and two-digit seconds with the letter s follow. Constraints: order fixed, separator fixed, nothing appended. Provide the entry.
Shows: 2h02
